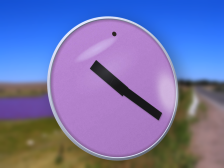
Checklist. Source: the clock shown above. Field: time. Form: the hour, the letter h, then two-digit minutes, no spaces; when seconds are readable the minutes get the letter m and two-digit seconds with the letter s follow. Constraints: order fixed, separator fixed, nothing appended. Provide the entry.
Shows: 10h21
